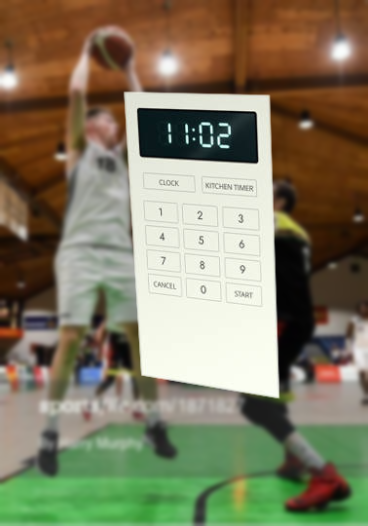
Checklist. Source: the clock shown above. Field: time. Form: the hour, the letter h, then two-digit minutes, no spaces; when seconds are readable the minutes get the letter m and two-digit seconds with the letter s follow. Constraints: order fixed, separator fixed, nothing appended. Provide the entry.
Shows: 11h02
